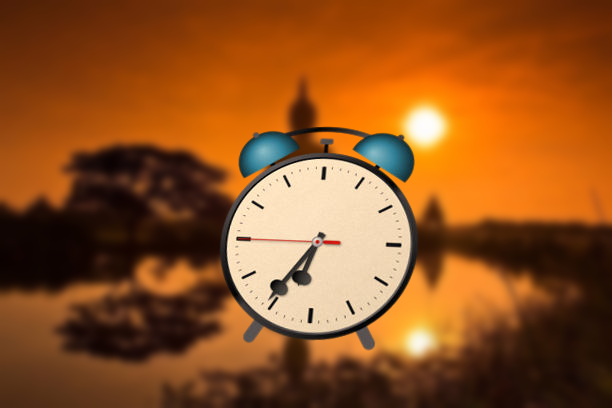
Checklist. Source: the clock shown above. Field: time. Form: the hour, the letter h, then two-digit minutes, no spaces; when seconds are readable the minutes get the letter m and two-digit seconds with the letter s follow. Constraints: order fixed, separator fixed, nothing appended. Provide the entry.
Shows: 6h35m45s
